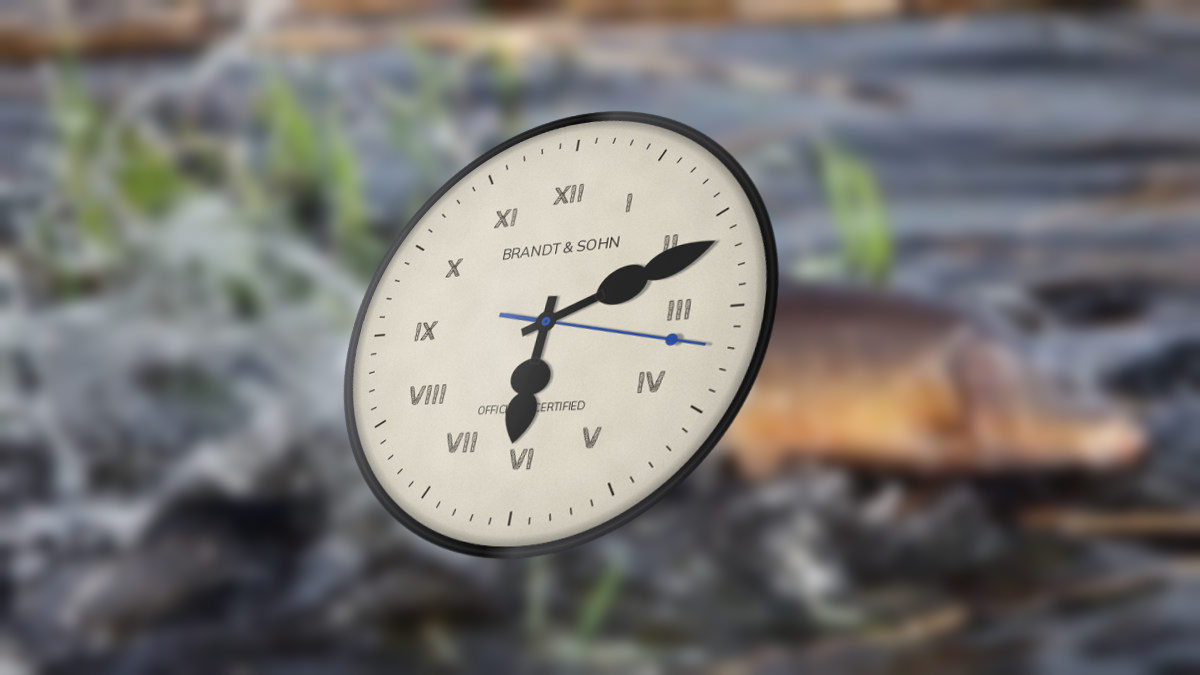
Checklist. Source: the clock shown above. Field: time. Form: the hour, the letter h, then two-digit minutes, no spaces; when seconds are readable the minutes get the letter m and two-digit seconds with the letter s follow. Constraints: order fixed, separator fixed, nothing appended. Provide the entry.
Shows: 6h11m17s
